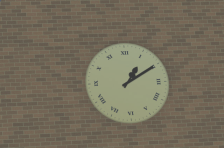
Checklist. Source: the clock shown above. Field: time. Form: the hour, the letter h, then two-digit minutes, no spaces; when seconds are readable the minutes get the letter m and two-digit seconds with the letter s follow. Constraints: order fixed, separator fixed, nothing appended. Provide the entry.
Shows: 1h10
